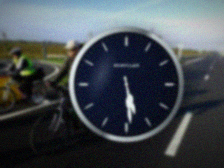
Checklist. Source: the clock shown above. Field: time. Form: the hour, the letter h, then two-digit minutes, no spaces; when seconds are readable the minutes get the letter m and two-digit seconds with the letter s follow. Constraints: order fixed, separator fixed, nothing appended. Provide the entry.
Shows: 5h29
